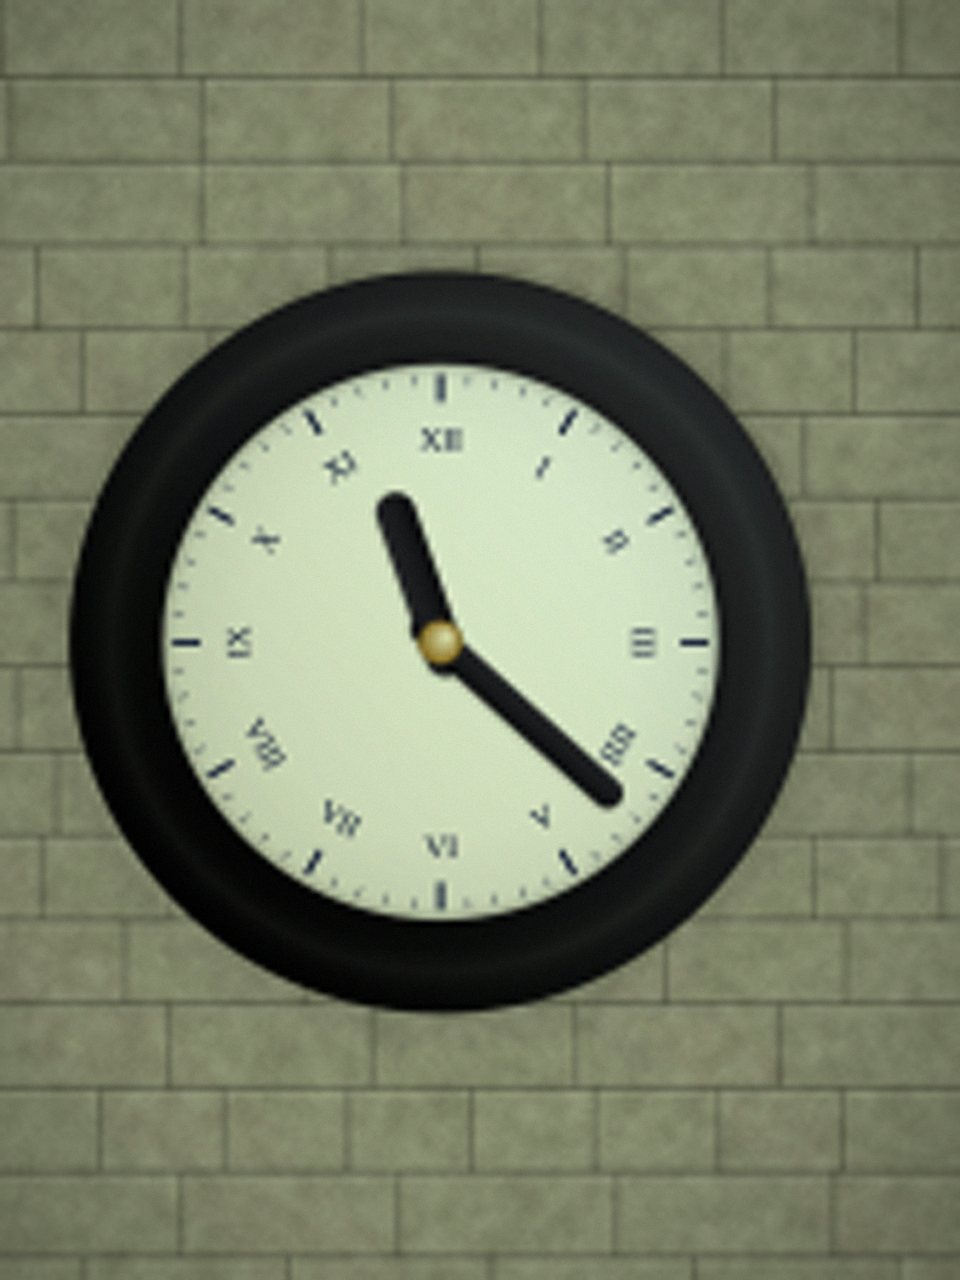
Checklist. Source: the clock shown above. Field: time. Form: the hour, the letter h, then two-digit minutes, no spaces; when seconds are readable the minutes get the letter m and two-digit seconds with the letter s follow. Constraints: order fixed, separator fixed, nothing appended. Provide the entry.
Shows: 11h22
